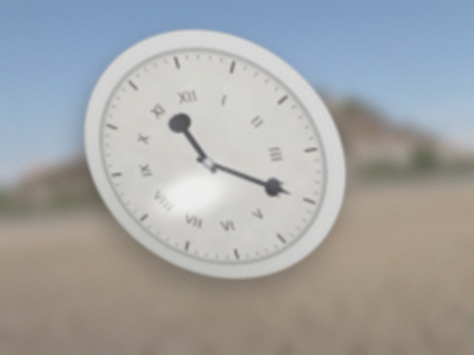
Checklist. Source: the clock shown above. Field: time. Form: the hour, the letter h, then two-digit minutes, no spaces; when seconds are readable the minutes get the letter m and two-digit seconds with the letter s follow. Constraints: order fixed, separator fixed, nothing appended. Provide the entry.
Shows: 11h20
